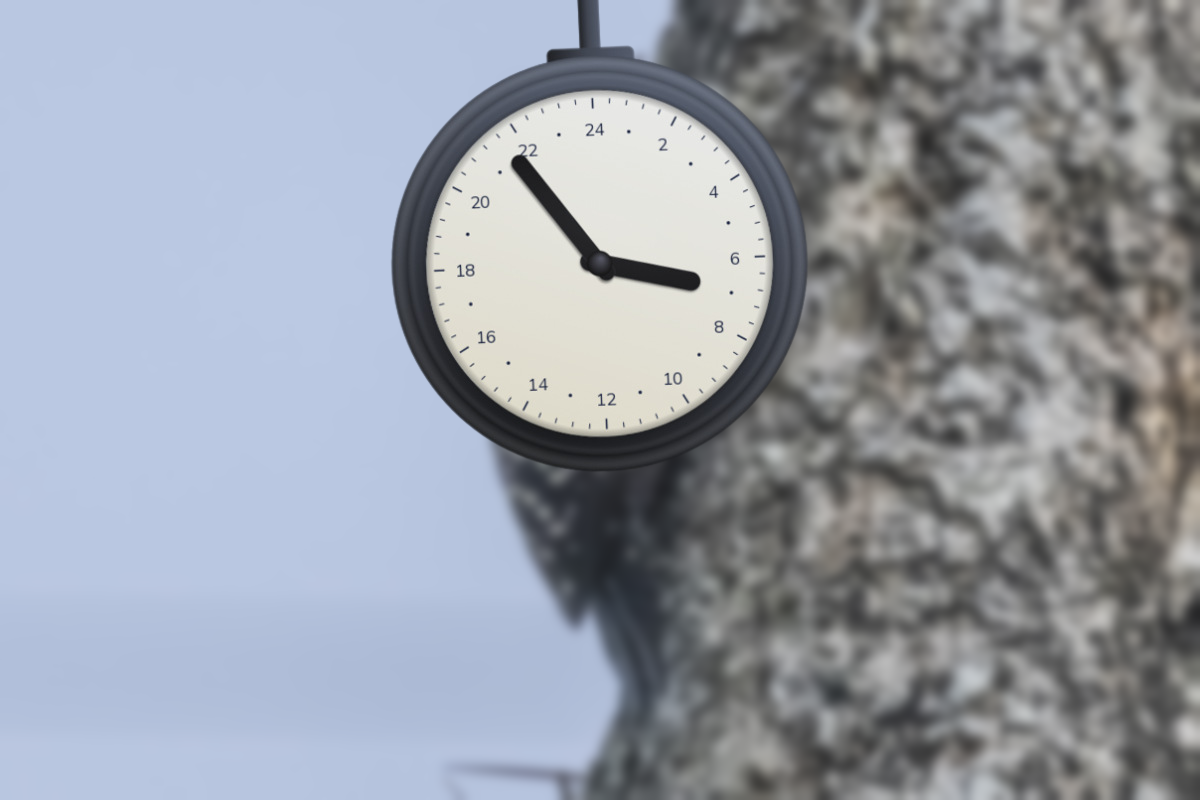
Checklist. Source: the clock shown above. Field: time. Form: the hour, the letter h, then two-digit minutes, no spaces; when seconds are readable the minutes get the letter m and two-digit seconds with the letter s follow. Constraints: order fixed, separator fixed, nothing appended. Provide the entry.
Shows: 6h54
